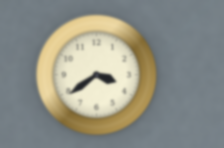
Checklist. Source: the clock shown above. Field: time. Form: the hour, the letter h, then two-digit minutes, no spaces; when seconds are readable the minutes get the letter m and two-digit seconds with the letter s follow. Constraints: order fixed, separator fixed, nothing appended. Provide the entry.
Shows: 3h39
